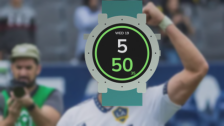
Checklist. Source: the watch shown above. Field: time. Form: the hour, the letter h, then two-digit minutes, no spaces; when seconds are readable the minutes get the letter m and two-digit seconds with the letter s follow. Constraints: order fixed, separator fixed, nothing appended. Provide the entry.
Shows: 5h50
